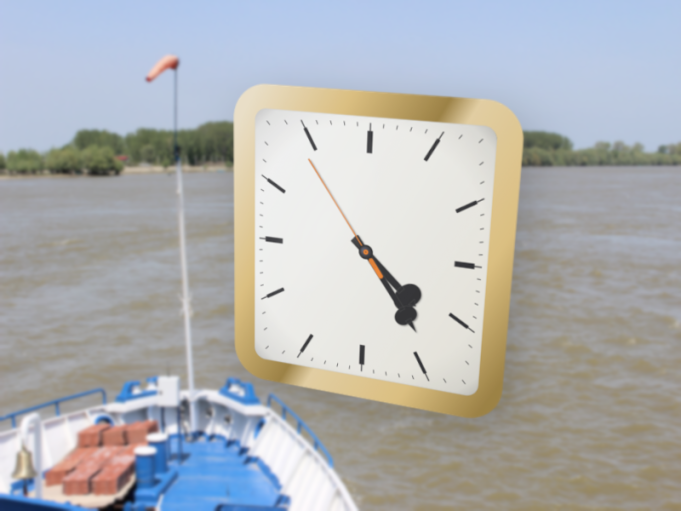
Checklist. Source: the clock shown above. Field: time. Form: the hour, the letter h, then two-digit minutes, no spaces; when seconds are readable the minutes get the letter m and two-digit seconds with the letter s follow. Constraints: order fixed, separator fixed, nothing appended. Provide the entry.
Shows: 4h23m54s
